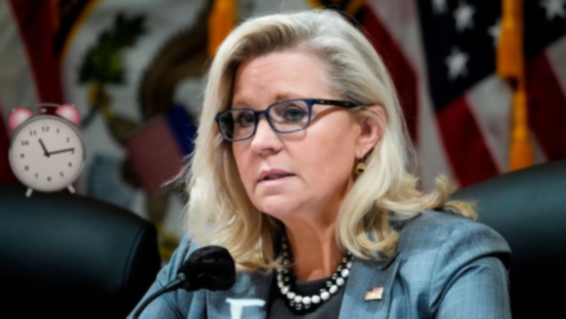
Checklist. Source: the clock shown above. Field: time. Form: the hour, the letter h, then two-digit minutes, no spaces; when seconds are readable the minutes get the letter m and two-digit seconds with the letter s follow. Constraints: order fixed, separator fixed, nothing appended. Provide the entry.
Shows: 11h14
